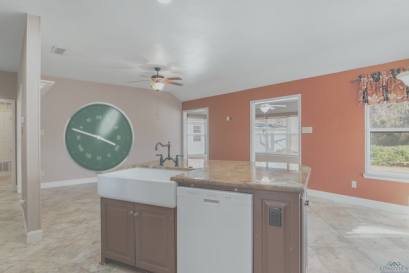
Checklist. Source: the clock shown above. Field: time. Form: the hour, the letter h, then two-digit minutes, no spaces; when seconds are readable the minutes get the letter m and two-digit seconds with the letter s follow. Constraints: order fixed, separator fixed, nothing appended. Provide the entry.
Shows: 3h48
